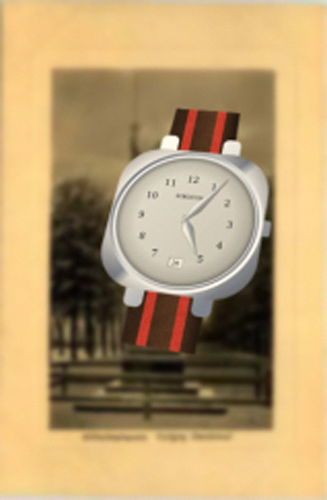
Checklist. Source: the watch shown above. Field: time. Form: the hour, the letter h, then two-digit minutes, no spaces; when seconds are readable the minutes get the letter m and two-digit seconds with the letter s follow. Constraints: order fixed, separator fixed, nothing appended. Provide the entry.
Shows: 5h06
